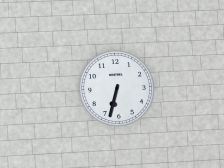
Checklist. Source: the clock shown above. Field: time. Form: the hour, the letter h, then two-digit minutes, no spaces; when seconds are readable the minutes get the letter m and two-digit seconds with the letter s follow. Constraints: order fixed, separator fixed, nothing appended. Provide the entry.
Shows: 6h33
